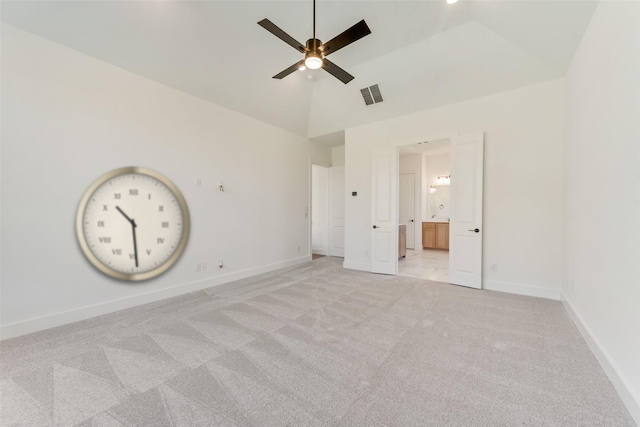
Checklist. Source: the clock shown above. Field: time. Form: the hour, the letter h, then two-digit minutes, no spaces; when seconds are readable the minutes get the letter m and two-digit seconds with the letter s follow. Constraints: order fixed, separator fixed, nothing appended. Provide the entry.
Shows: 10h29
